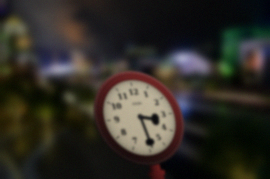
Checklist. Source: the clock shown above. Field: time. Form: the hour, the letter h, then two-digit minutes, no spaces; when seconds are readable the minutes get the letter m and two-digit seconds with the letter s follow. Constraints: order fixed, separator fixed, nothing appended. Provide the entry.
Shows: 3h29
